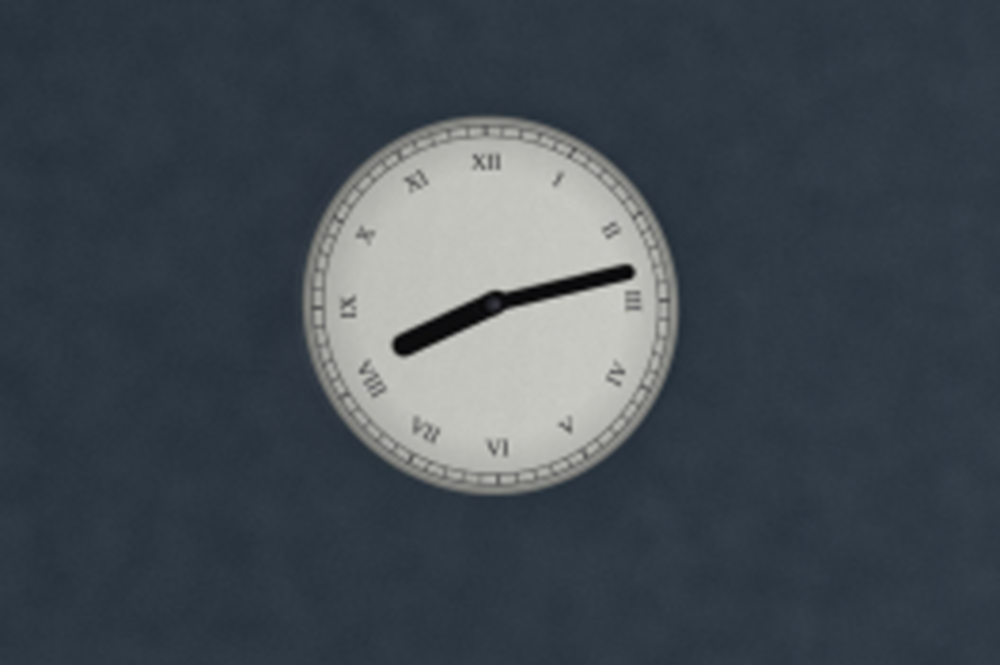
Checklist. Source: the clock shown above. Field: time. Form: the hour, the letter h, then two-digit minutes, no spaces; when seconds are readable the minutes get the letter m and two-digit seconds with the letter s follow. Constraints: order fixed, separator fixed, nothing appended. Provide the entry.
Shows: 8h13
